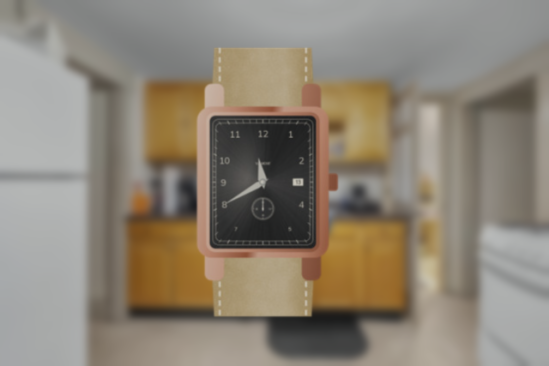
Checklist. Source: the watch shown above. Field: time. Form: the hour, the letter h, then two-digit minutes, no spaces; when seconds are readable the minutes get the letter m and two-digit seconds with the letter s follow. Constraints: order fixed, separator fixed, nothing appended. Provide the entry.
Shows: 11h40
